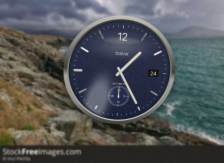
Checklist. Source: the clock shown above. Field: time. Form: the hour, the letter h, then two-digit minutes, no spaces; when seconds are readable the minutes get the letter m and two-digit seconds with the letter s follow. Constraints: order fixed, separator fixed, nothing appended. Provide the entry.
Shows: 1h25
